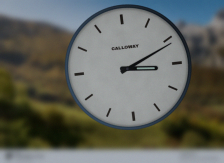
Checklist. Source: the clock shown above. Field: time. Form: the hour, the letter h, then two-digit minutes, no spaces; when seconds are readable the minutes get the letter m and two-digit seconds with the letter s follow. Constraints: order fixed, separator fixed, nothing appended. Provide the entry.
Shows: 3h11
